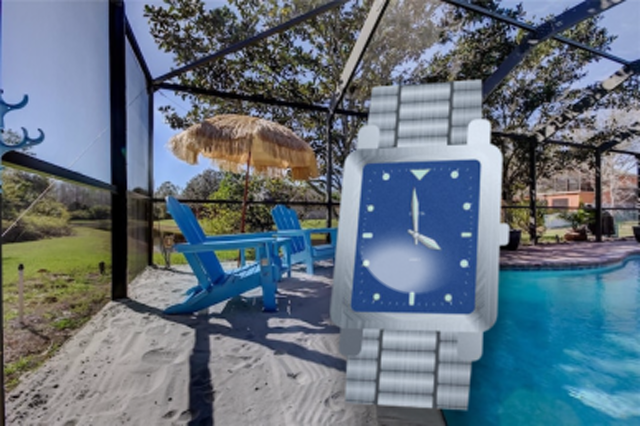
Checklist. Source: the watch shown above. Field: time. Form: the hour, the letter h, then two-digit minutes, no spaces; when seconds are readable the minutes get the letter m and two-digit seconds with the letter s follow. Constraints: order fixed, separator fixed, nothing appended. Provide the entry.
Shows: 3h59
